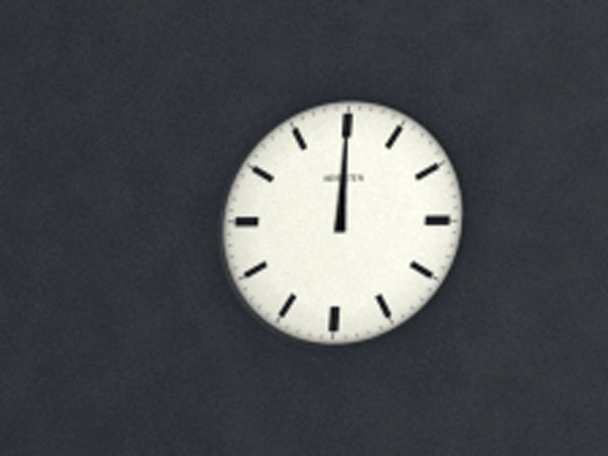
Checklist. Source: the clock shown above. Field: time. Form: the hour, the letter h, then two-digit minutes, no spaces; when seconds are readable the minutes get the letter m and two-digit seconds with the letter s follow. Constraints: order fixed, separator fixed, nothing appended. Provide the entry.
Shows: 12h00
